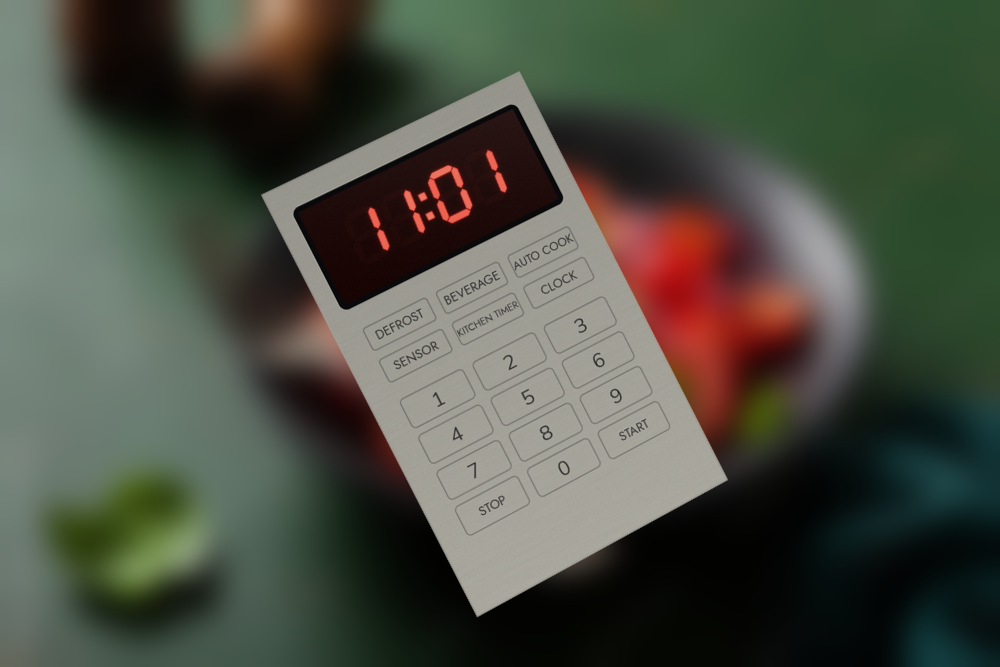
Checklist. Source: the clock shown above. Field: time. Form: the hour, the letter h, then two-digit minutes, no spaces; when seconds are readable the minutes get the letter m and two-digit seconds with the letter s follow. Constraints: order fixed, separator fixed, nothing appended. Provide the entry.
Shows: 11h01
